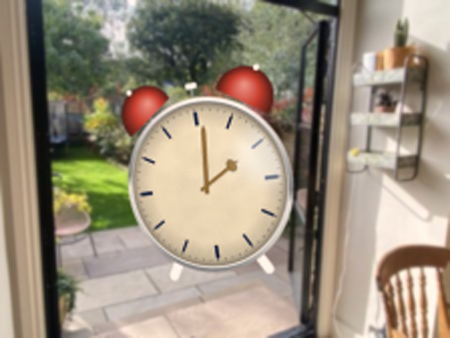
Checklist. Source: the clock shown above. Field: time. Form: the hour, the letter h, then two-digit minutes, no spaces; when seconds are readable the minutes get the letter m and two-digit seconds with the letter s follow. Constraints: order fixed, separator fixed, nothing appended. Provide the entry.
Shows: 2h01
